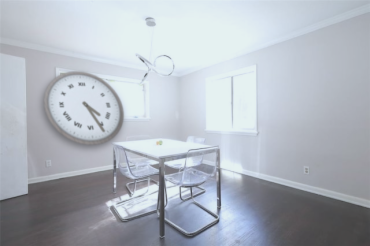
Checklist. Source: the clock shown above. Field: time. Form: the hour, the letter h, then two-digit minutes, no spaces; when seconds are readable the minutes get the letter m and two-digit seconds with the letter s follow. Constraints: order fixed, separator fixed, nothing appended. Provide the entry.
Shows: 4h26
